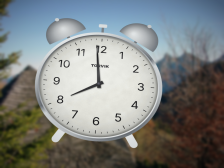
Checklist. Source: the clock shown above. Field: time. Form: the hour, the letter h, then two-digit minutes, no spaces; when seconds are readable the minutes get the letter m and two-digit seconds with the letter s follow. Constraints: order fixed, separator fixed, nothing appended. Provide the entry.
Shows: 7h59
